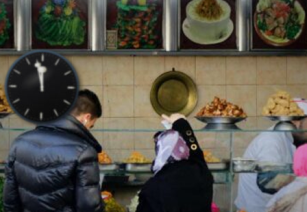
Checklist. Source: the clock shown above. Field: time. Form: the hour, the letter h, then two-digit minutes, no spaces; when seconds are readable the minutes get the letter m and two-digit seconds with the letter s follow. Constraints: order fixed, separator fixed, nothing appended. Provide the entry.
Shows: 11h58
